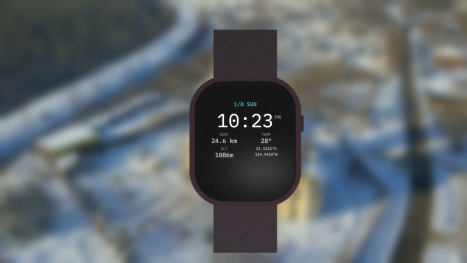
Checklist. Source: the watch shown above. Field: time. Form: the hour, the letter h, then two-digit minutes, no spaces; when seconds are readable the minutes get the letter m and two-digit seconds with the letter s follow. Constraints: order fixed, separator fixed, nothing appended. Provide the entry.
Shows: 10h23
